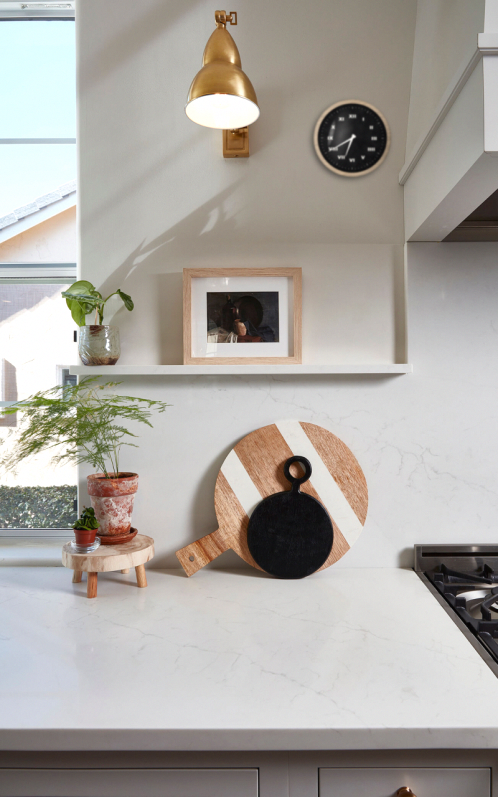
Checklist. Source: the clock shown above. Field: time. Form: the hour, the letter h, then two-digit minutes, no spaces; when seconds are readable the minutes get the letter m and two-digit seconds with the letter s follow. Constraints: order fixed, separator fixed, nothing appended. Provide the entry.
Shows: 6h40
